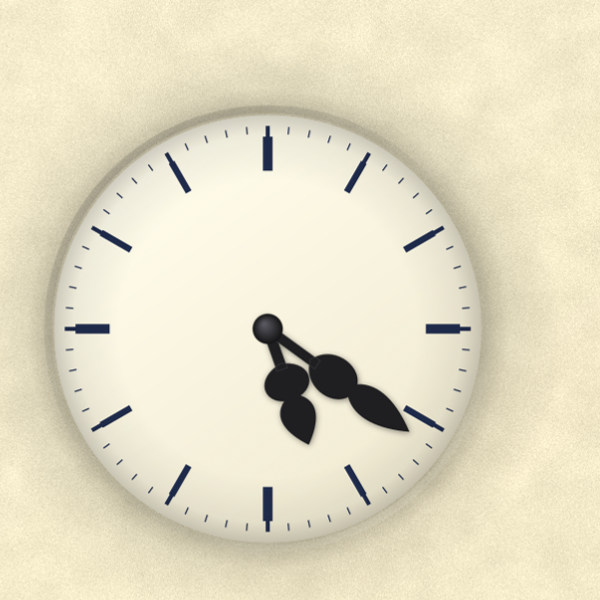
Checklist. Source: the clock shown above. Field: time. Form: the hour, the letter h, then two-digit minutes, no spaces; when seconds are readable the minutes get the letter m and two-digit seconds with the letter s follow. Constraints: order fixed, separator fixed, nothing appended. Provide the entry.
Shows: 5h21
